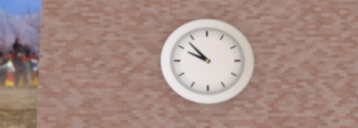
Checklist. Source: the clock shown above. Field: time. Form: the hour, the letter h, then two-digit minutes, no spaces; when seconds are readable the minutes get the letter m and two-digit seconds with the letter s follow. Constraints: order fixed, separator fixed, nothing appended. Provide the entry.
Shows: 9h53
